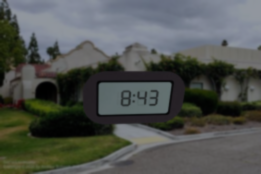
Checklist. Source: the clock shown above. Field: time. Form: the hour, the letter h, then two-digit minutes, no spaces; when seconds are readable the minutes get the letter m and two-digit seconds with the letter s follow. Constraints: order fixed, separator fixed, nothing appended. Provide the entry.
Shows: 8h43
